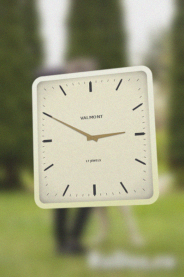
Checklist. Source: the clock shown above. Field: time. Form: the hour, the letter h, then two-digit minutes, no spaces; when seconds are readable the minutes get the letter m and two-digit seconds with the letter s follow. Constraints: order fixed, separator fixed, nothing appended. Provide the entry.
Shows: 2h50
